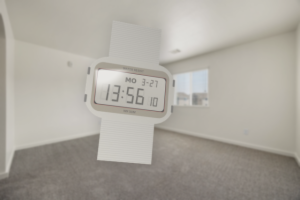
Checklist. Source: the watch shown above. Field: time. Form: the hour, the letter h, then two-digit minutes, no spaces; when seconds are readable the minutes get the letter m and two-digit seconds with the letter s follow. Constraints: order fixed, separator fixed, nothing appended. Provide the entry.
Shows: 13h56m10s
